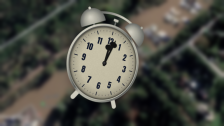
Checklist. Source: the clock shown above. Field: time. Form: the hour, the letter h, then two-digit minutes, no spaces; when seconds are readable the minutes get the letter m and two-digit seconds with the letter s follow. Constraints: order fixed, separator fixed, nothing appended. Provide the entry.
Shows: 12h02
